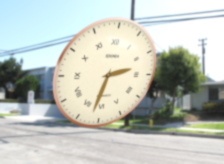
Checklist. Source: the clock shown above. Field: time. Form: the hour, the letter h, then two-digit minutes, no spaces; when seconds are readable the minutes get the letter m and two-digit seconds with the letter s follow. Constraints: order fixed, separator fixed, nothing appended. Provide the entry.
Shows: 2h32
